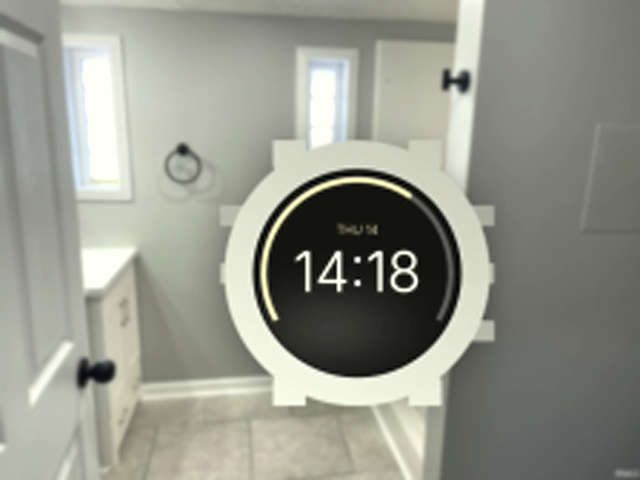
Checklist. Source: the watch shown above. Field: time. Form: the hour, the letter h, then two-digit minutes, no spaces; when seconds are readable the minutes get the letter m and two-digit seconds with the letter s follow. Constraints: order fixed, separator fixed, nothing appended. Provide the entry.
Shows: 14h18
